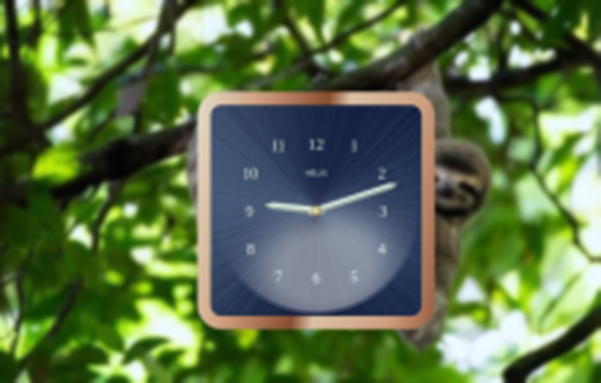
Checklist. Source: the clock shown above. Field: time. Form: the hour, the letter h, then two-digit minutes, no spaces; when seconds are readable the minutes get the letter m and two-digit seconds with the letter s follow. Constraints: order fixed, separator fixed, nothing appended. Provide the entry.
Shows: 9h12
